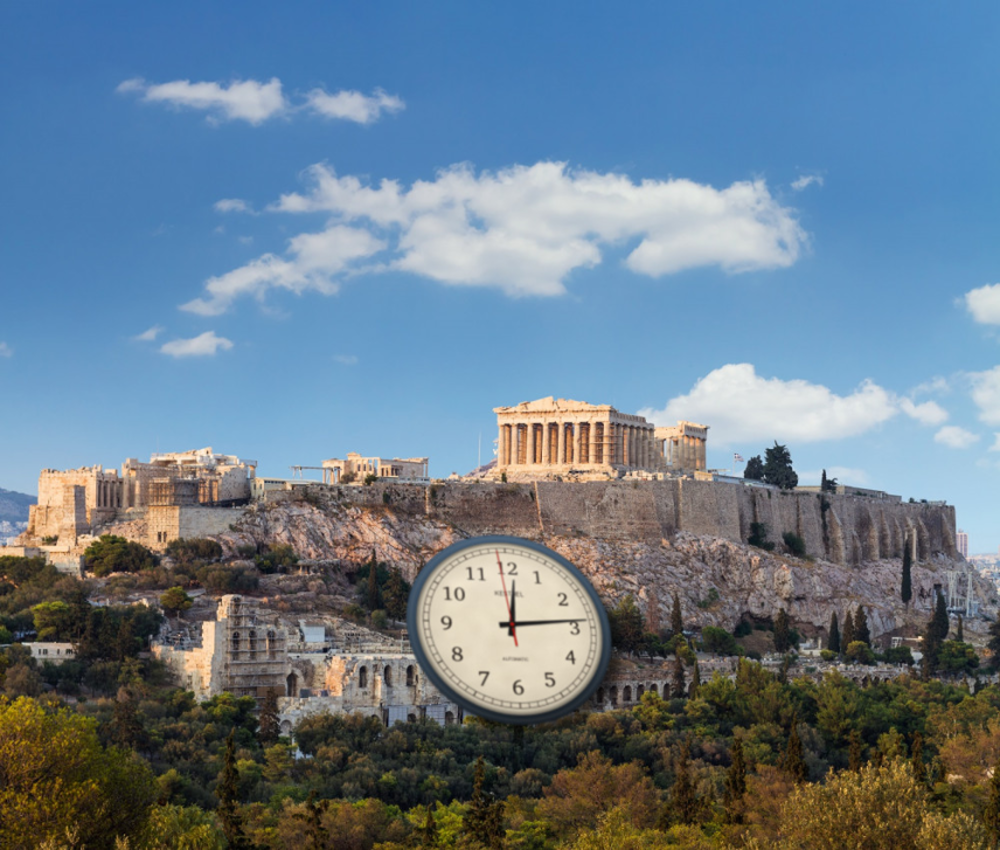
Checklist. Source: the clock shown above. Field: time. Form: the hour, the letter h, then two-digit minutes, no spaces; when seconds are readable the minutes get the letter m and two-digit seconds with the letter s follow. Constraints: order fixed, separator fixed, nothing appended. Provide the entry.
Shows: 12h13m59s
